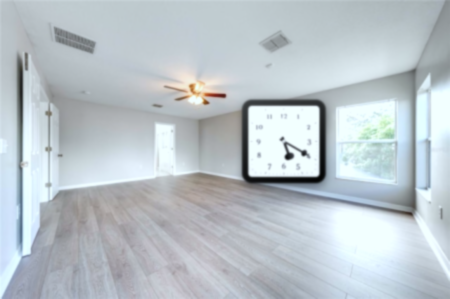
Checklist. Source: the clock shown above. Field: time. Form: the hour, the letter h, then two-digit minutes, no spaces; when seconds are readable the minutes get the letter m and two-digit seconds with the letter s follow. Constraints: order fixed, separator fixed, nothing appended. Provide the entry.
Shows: 5h20
